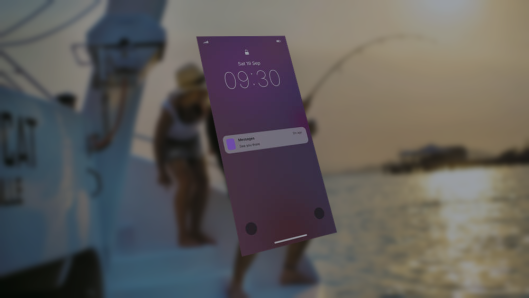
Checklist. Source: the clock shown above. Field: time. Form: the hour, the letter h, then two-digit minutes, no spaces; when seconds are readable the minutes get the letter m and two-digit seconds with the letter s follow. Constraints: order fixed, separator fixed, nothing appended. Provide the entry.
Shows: 9h30
